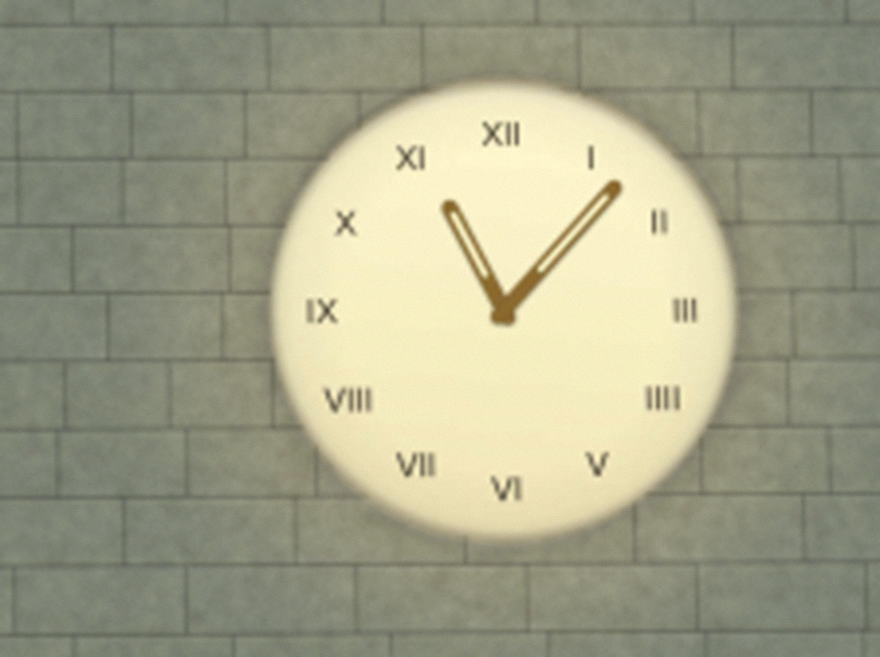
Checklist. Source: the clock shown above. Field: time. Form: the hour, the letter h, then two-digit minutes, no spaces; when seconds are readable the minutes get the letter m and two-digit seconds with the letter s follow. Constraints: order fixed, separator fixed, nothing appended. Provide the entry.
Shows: 11h07
